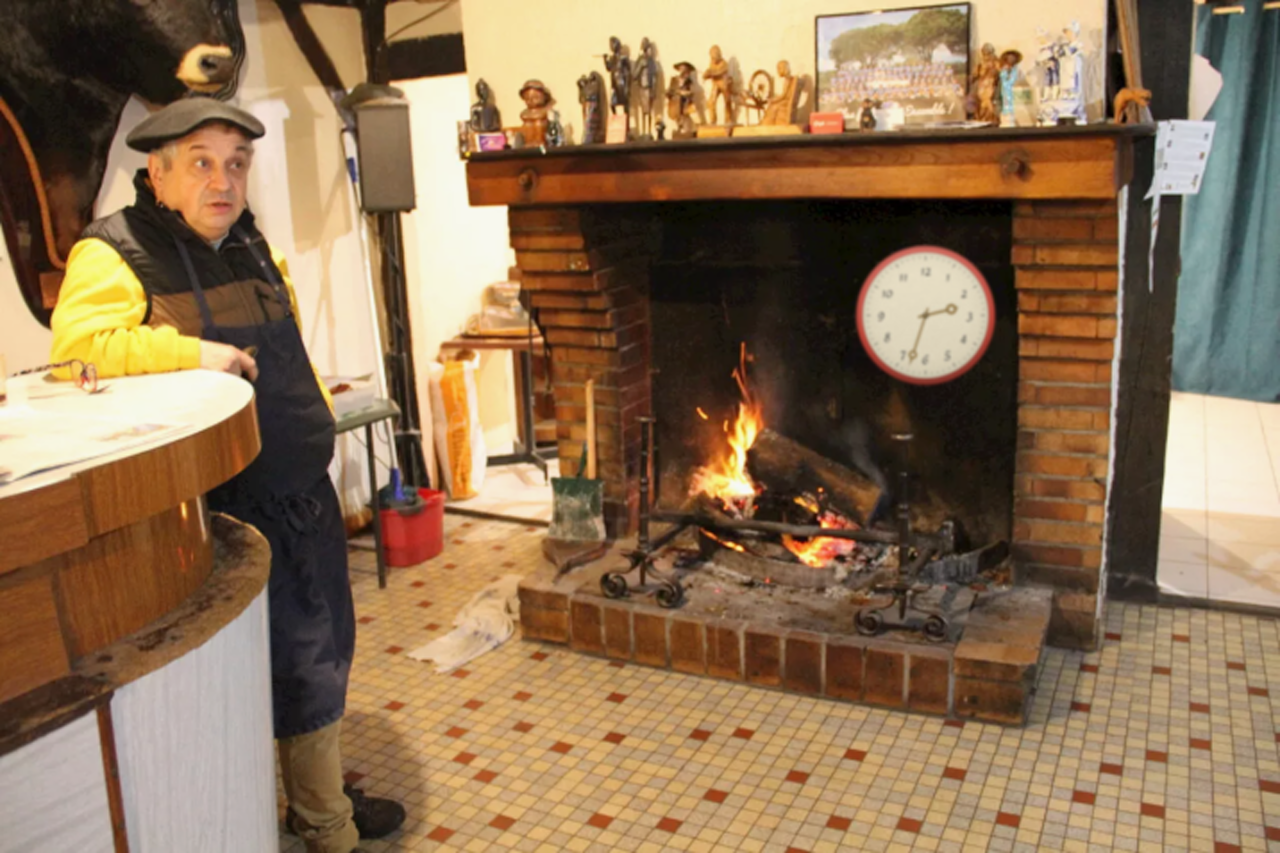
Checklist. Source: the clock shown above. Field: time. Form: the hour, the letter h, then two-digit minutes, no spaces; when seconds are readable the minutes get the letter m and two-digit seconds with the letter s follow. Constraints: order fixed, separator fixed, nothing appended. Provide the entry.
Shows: 2h33
